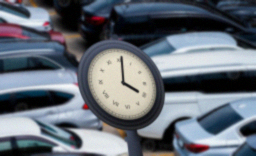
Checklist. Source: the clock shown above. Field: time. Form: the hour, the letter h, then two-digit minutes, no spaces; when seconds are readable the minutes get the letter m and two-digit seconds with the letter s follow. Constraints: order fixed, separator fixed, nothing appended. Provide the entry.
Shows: 4h01
